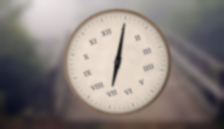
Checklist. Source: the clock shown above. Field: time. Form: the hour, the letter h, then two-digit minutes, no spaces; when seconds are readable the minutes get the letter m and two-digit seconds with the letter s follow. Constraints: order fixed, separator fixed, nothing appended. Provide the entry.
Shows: 7h05
